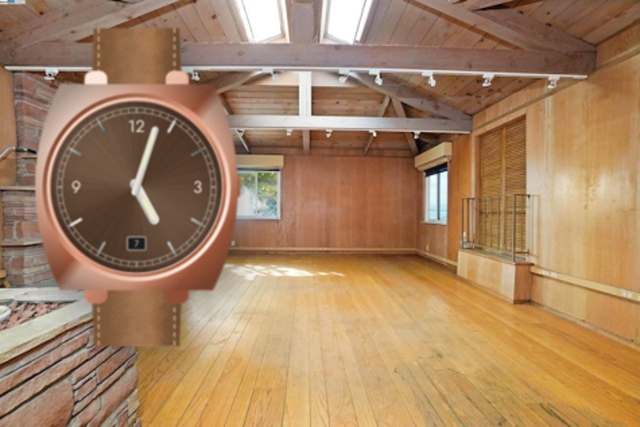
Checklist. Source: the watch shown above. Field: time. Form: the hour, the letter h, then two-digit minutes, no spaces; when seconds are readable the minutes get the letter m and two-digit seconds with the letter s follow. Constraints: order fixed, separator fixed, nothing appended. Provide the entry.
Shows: 5h03
